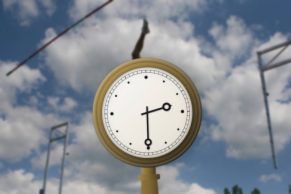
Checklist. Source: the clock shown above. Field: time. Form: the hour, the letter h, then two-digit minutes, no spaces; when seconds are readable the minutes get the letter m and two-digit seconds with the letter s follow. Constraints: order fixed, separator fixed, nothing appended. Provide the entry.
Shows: 2h30
